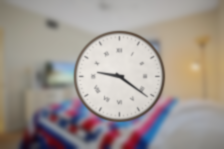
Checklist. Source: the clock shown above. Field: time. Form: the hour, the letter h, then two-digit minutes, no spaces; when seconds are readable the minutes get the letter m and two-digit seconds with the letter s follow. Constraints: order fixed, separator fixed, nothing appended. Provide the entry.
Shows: 9h21
